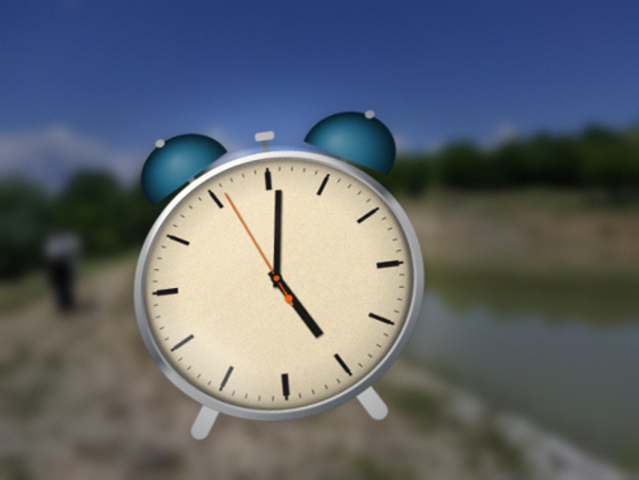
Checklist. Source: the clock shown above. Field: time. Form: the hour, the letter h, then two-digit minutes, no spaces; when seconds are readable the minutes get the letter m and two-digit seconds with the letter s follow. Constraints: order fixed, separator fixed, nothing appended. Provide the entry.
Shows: 5h00m56s
